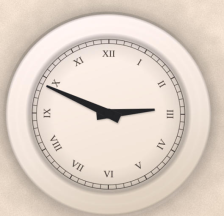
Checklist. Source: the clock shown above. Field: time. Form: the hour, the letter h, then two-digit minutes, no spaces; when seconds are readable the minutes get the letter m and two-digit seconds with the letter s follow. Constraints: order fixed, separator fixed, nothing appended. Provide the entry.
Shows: 2h49
